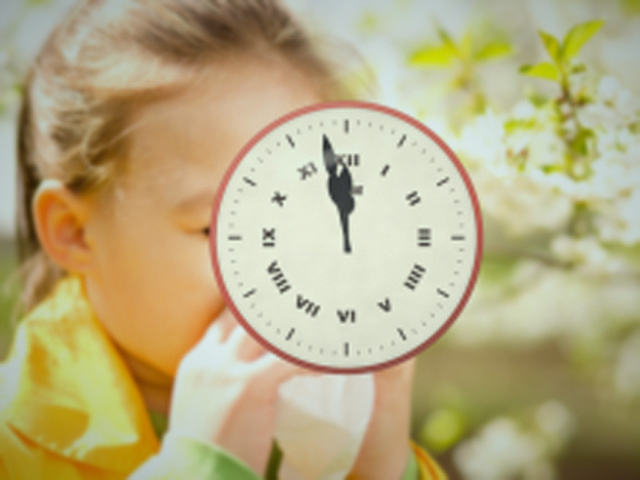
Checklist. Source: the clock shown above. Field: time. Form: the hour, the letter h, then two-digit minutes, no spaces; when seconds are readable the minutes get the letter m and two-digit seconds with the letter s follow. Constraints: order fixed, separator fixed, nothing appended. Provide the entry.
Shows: 11h58
